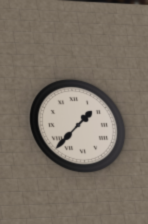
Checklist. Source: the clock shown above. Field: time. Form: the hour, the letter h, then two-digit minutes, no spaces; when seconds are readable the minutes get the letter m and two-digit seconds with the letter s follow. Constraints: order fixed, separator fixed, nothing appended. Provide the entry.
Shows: 1h38
